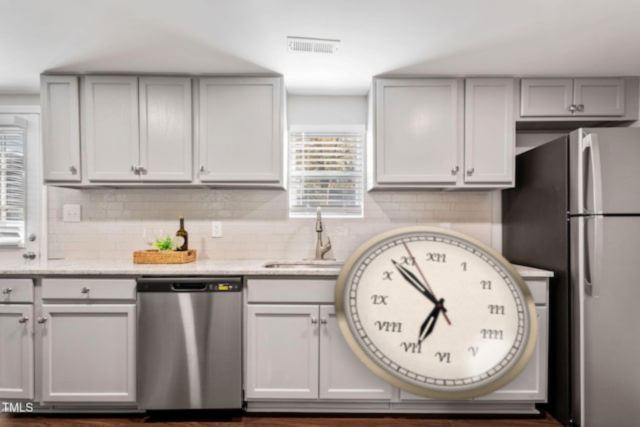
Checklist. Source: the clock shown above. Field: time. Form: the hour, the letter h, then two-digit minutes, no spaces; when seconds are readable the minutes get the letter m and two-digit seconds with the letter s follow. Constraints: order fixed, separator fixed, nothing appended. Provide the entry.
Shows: 6h52m56s
